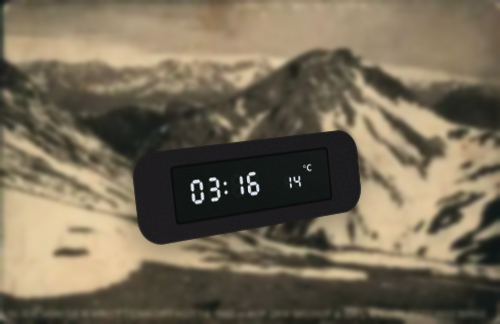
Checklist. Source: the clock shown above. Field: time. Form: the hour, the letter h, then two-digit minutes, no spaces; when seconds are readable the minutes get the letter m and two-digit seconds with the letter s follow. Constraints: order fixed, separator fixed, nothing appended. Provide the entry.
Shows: 3h16
